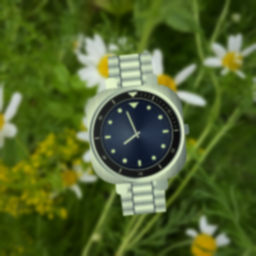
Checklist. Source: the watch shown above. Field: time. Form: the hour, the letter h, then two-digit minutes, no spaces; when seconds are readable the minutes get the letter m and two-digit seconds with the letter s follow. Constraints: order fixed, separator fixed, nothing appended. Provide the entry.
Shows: 7h57
